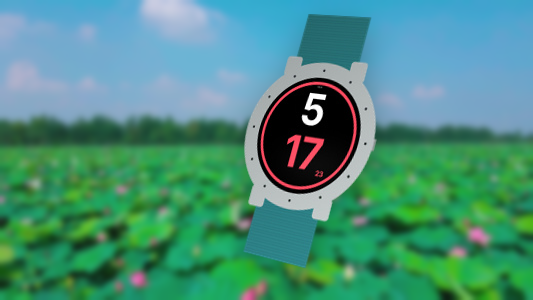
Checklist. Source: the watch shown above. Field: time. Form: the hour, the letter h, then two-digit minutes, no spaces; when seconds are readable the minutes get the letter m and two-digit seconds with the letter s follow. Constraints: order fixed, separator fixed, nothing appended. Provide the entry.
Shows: 5h17
